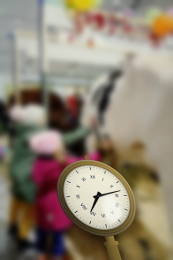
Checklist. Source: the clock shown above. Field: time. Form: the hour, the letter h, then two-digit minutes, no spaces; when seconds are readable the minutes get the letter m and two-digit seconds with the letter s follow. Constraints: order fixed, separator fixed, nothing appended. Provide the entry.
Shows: 7h13
